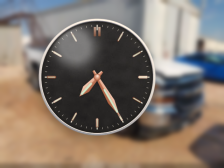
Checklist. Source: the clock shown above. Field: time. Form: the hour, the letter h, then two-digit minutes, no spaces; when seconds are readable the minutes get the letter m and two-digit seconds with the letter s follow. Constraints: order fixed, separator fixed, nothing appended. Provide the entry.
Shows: 7h25
